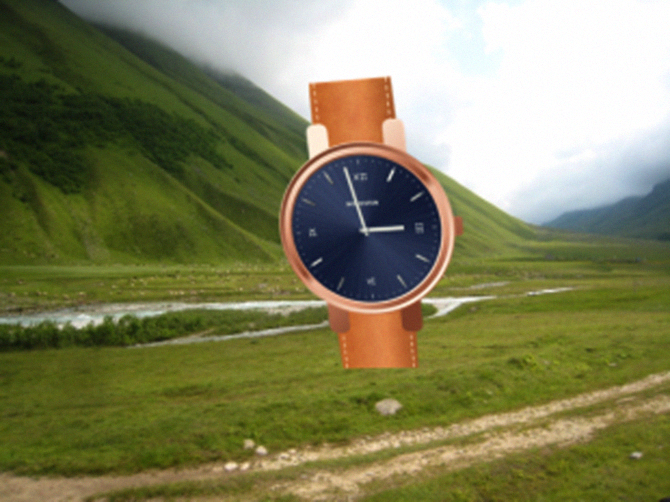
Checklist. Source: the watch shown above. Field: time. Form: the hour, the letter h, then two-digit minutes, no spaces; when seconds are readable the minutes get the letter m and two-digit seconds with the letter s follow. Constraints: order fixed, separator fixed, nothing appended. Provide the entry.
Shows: 2h58
